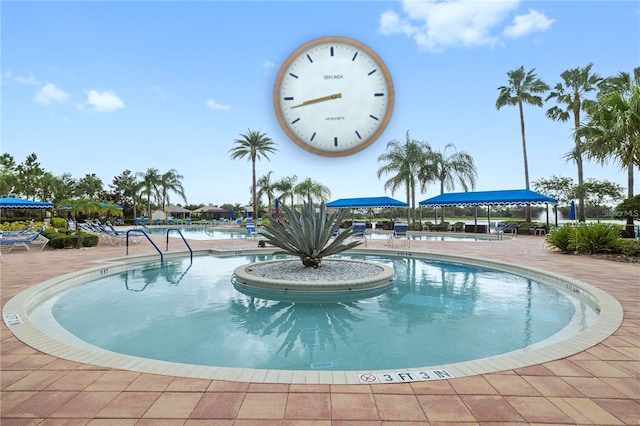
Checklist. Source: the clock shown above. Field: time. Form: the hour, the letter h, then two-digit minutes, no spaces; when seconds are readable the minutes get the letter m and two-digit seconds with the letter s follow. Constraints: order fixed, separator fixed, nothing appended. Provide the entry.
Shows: 8h43
